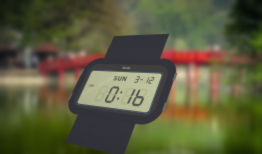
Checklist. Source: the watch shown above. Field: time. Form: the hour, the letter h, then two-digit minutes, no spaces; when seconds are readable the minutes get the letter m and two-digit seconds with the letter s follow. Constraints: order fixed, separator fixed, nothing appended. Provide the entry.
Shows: 0h16
